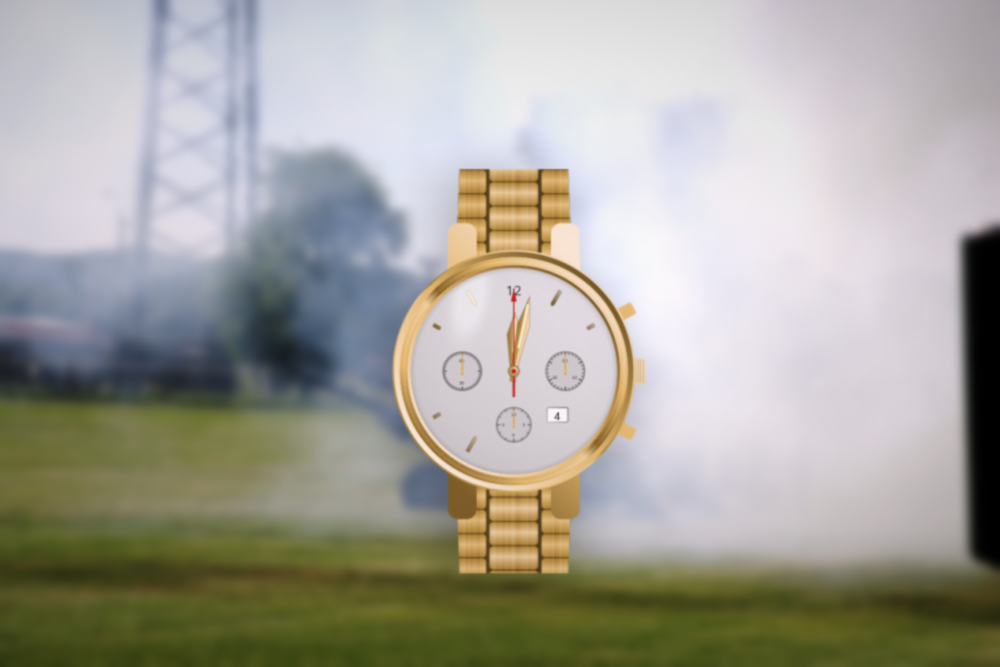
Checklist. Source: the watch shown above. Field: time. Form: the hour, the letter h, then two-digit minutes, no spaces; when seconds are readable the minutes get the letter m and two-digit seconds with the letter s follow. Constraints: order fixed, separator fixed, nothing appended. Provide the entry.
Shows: 12h02
